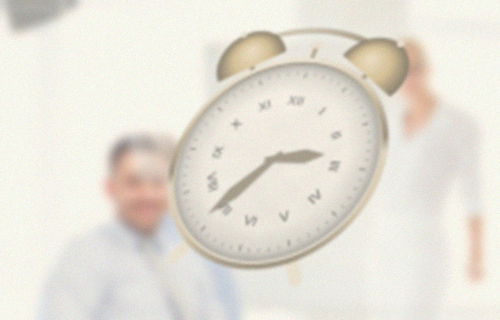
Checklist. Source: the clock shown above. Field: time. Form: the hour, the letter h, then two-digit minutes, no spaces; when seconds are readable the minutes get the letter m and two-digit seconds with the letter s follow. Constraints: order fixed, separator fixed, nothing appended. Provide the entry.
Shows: 2h36
